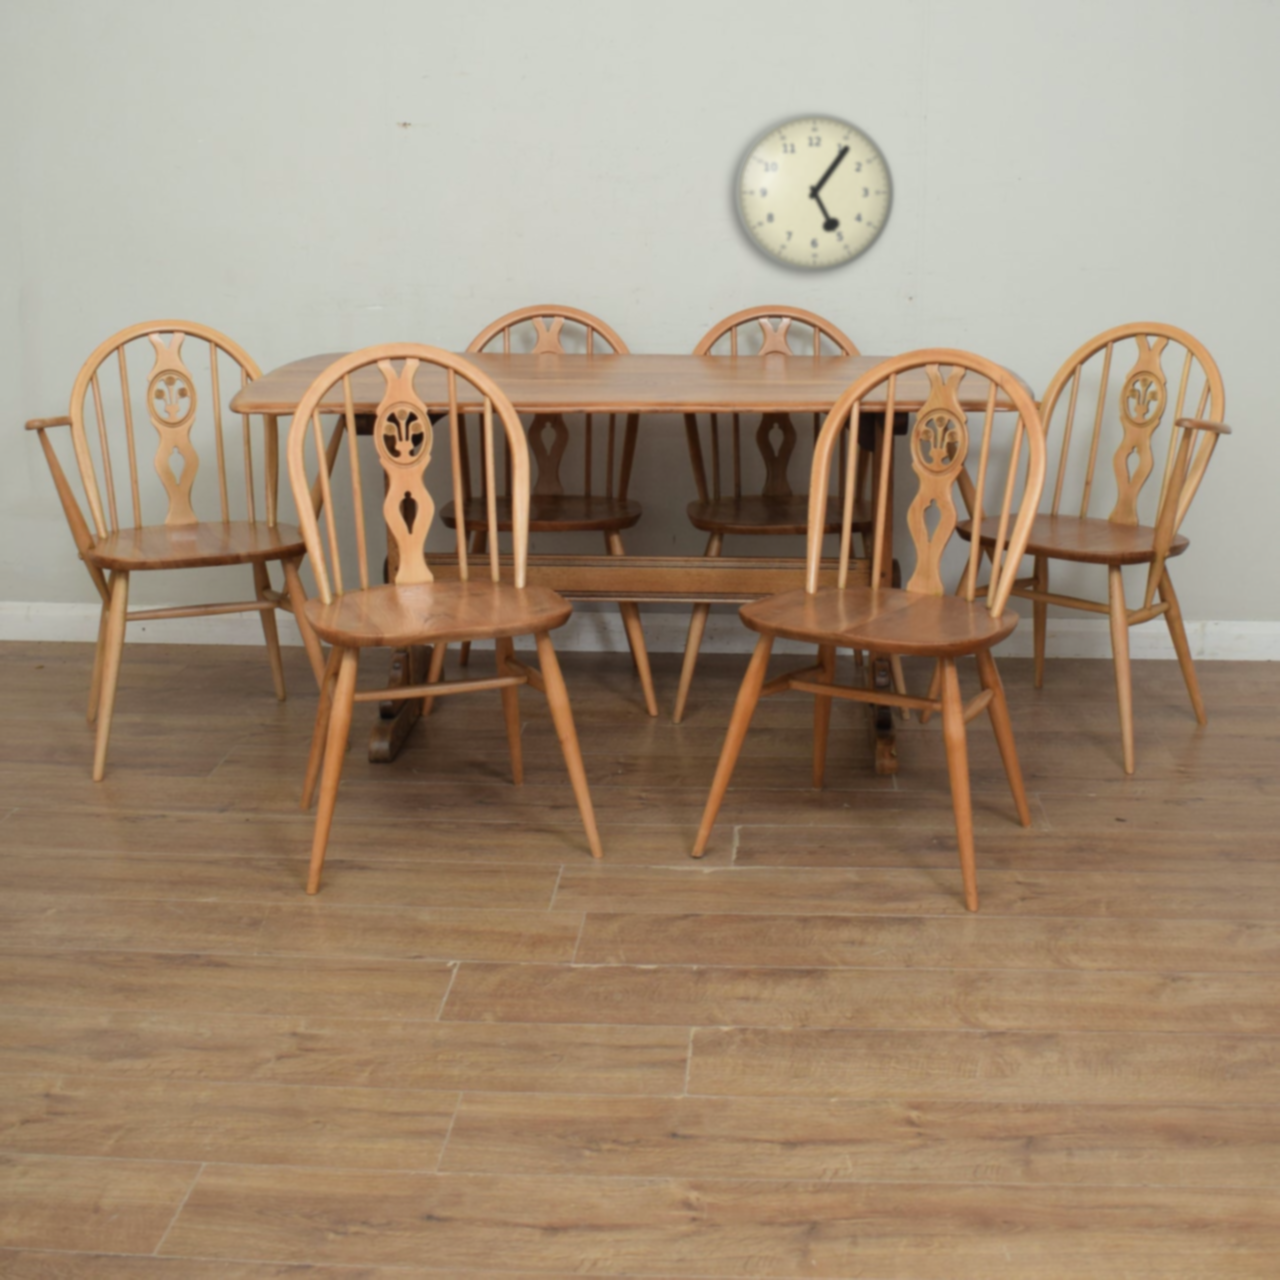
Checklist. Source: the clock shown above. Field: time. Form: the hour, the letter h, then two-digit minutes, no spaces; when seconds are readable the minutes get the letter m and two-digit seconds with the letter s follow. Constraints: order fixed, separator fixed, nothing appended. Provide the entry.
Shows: 5h06
